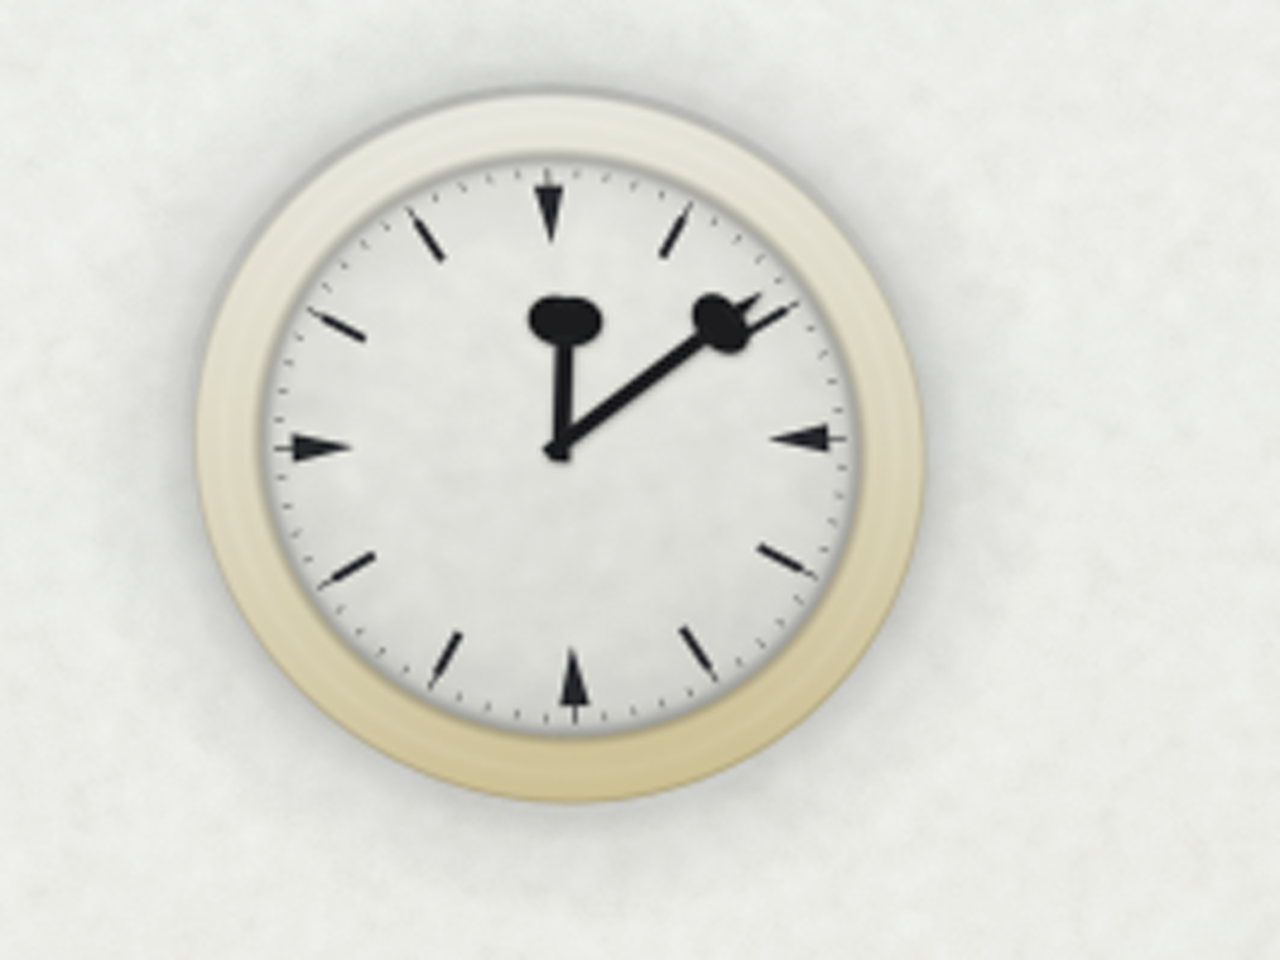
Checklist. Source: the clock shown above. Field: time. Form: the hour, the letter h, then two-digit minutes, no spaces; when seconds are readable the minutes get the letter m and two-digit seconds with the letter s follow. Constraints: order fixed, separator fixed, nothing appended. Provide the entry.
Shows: 12h09
